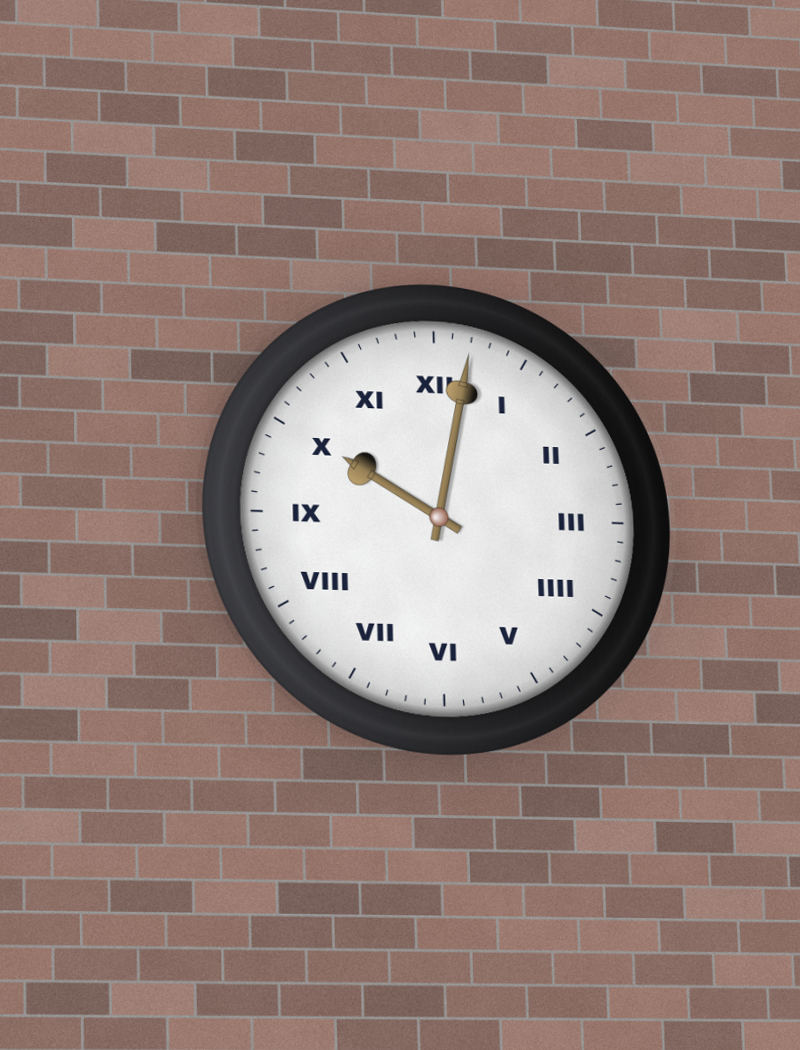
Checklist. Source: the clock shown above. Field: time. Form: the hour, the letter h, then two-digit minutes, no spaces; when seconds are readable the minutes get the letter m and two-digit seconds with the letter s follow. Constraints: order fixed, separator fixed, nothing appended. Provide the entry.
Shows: 10h02
